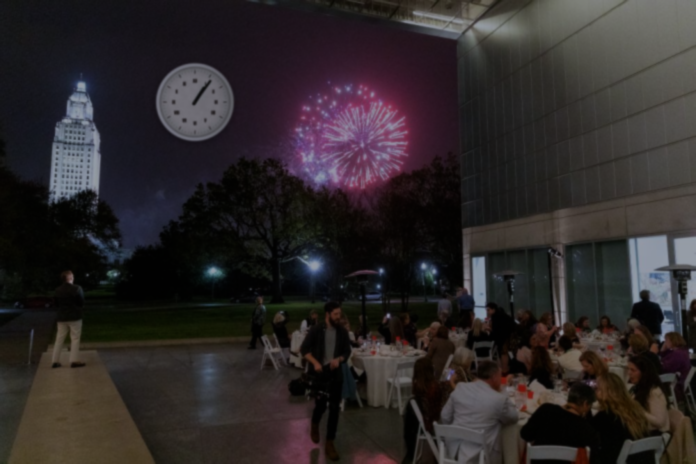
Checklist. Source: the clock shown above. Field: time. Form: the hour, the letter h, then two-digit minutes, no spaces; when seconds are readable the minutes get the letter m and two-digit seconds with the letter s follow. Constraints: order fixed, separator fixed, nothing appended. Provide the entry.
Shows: 1h06
